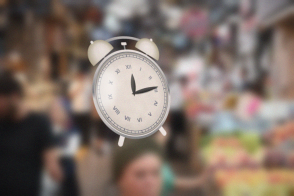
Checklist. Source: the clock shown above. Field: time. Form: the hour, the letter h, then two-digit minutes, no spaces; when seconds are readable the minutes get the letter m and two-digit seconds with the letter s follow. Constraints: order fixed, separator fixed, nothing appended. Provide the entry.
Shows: 12h14
